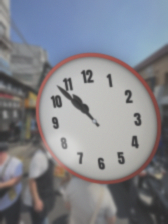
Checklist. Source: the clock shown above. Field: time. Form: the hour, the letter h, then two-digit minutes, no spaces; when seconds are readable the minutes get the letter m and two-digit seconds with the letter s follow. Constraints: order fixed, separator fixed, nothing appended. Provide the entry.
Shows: 10h53
